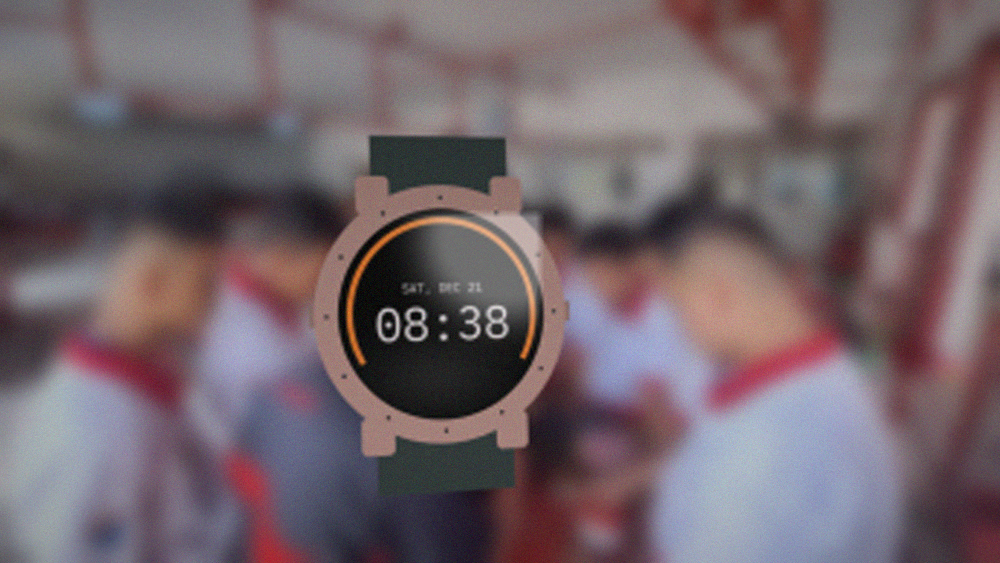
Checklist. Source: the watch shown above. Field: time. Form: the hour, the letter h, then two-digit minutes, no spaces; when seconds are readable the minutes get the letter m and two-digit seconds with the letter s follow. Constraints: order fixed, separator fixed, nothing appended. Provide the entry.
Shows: 8h38
